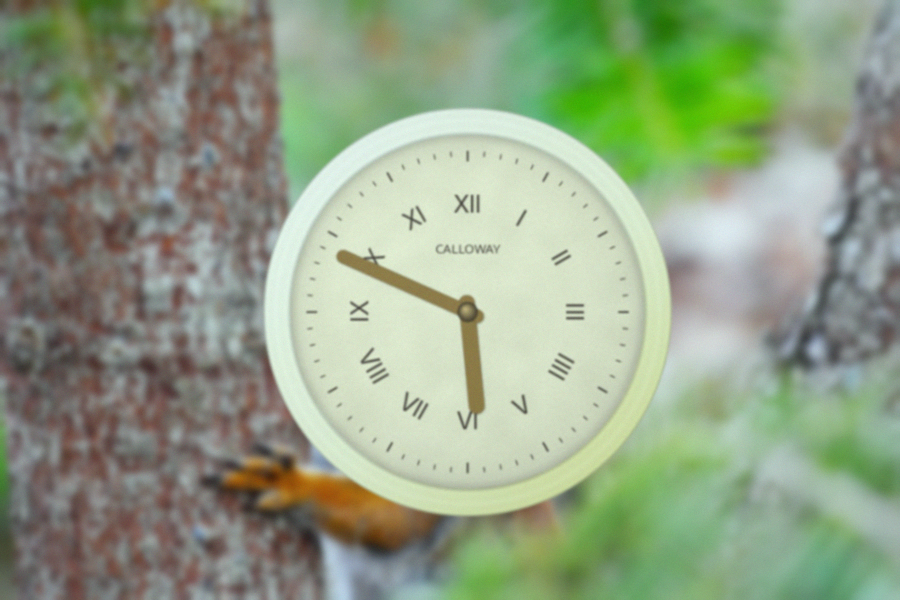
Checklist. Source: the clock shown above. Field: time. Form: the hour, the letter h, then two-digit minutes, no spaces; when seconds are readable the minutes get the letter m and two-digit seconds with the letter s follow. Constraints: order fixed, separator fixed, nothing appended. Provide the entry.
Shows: 5h49
